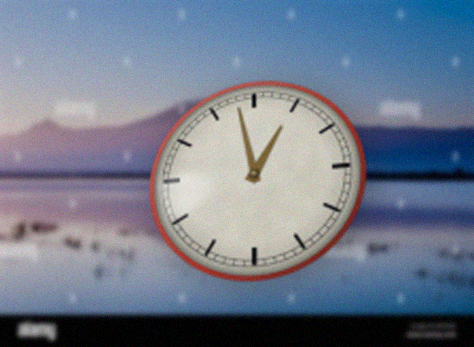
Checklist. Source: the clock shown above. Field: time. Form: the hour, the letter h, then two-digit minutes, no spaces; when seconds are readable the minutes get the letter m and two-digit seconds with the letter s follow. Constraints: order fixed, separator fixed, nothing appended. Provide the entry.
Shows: 12h58
